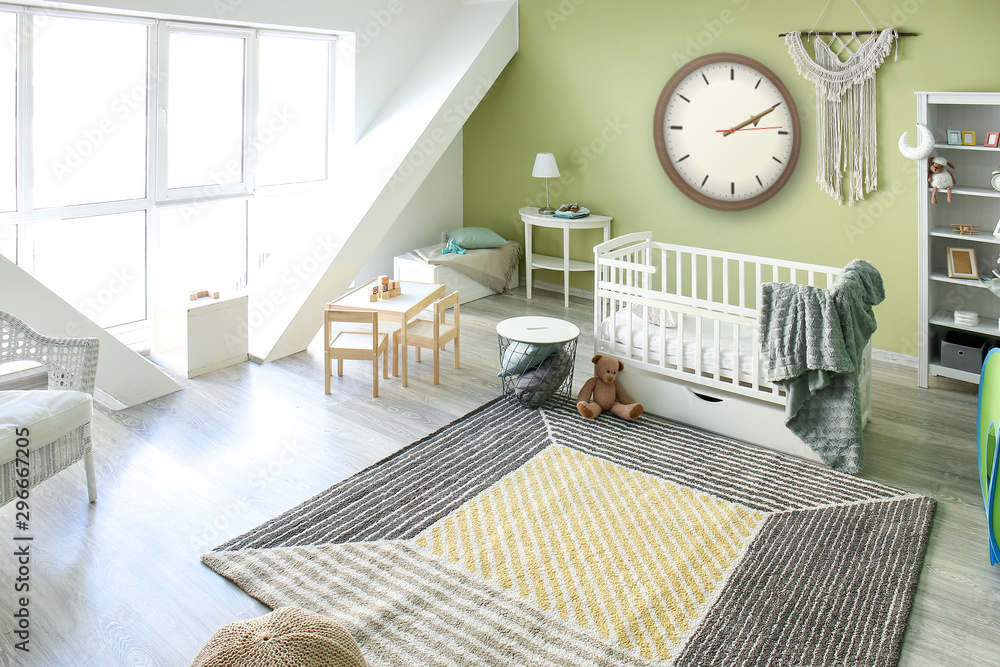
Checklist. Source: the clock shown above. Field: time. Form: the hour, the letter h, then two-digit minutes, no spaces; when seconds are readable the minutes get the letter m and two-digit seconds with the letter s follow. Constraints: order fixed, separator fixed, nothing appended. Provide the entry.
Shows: 2h10m14s
